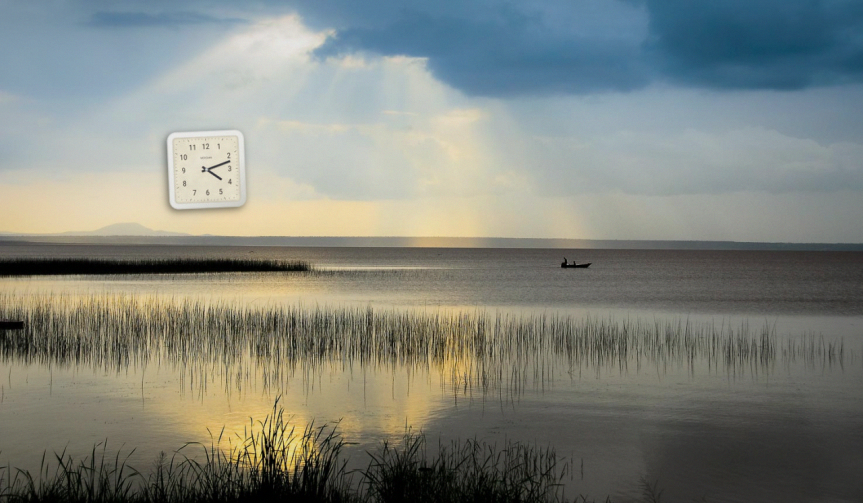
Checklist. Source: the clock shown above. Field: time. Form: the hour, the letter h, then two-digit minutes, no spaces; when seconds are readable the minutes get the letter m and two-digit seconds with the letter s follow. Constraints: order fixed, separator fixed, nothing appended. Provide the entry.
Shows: 4h12
